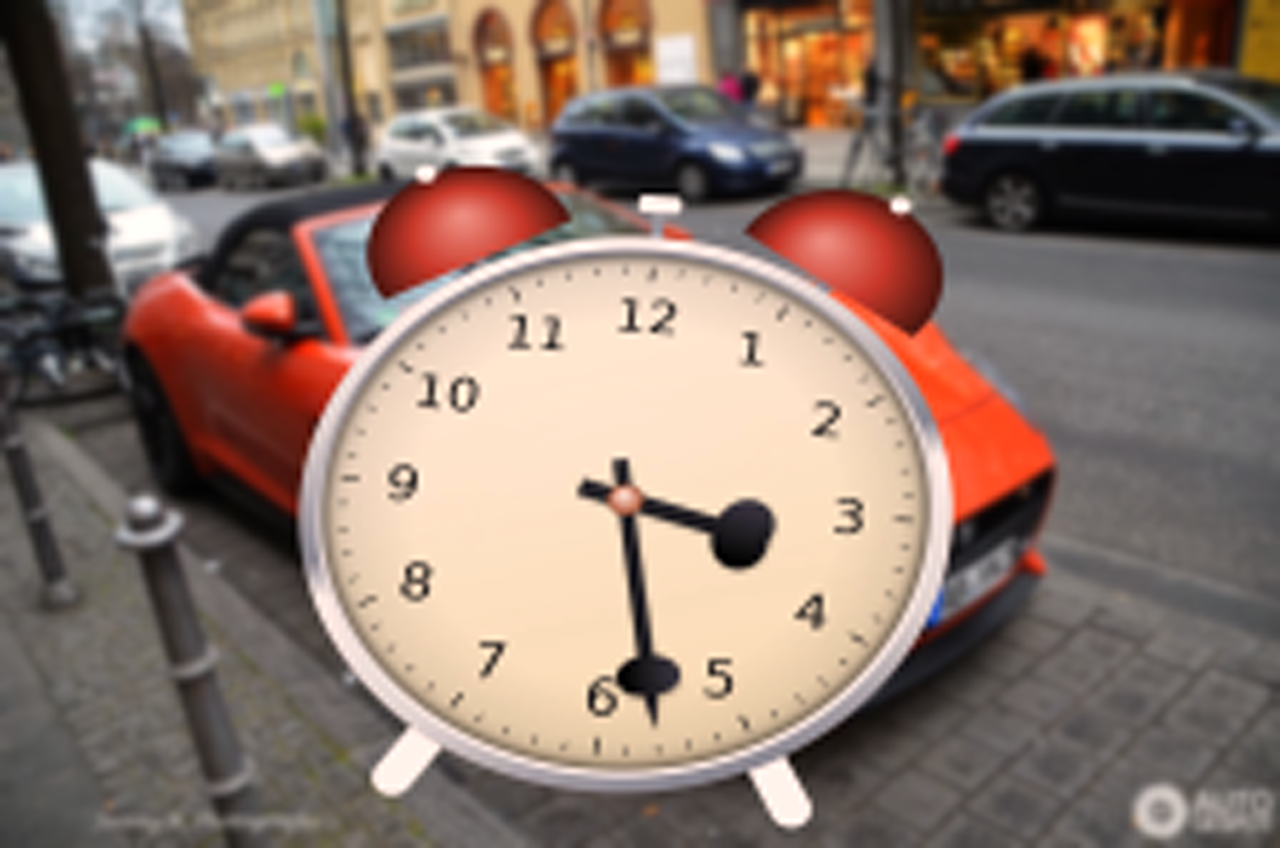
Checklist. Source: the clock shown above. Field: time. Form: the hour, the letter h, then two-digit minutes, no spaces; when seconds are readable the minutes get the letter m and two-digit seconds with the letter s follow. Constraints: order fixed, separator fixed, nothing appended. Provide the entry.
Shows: 3h28
